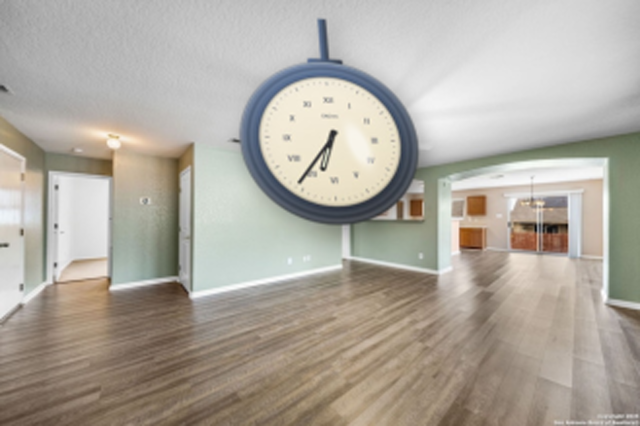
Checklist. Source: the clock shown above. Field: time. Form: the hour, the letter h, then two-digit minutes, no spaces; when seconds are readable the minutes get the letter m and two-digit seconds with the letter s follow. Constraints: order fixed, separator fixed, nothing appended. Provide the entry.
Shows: 6h36
